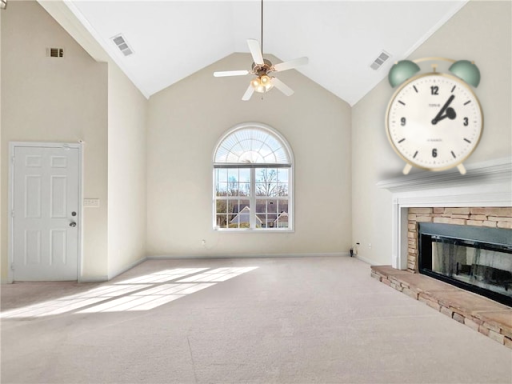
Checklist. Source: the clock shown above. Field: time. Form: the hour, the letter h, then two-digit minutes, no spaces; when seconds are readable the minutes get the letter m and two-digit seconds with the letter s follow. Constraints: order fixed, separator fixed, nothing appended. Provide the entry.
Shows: 2h06
